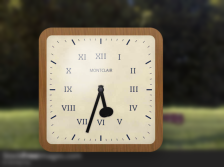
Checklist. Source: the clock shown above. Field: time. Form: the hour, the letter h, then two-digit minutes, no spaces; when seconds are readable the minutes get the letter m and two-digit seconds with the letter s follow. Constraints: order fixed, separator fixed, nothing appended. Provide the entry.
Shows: 5h33
